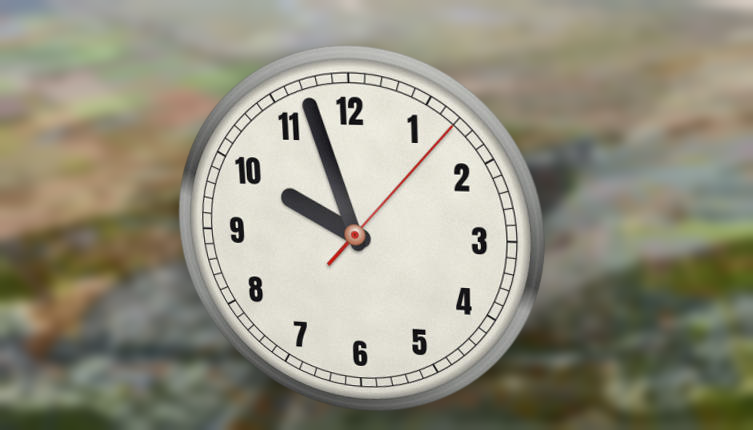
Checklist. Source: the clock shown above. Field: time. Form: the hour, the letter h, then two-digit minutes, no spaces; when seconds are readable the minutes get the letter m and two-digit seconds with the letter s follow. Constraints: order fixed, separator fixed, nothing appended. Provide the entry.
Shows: 9h57m07s
